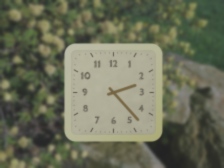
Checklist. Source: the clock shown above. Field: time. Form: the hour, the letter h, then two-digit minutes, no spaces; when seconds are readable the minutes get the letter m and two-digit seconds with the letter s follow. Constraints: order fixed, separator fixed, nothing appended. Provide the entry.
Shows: 2h23
